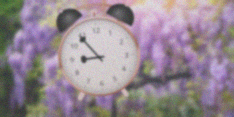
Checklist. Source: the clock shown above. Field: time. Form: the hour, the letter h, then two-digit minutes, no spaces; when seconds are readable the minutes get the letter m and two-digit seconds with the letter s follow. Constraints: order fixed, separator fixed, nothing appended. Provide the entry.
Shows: 8h54
